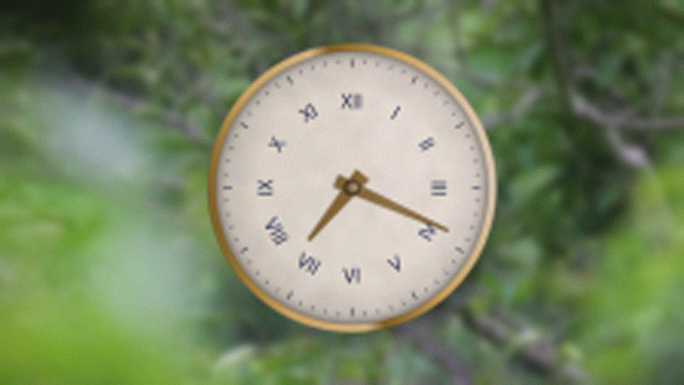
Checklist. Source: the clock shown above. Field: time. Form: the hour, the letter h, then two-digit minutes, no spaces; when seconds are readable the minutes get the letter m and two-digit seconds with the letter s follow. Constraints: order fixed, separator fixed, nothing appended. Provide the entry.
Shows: 7h19
